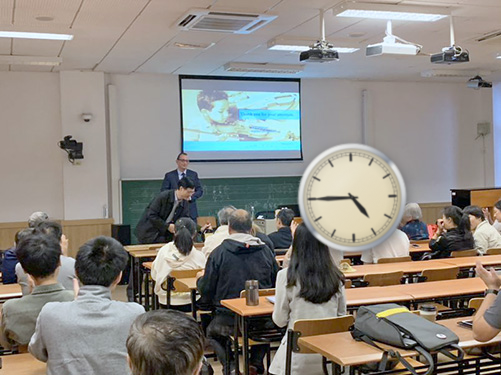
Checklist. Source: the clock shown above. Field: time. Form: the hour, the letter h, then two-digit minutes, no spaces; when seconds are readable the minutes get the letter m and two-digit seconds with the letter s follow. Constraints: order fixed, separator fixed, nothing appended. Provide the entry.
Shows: 4h45
